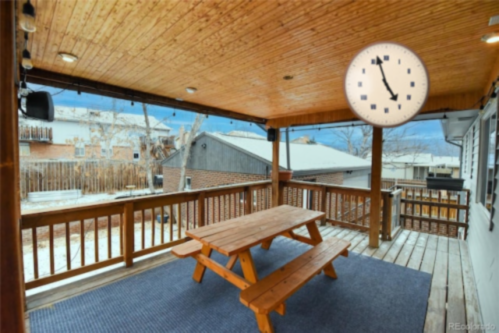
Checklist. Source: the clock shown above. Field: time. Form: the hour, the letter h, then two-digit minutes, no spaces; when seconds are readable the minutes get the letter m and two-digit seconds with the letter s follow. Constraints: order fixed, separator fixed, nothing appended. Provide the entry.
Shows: 4h57
